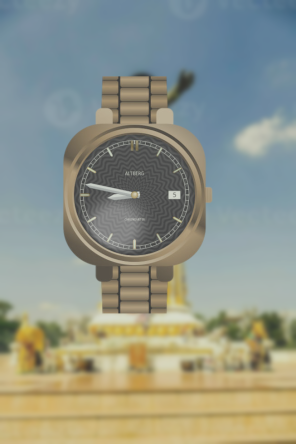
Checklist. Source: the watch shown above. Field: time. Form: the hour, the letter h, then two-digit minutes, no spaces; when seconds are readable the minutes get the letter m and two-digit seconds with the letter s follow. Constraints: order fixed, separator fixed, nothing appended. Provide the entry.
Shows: 8h47
